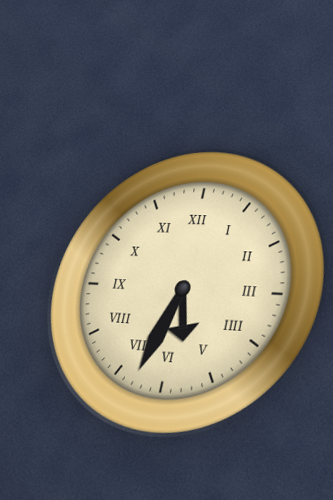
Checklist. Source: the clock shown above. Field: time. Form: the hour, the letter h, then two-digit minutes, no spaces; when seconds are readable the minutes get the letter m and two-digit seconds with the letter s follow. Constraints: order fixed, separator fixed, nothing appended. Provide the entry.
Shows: 5h33
